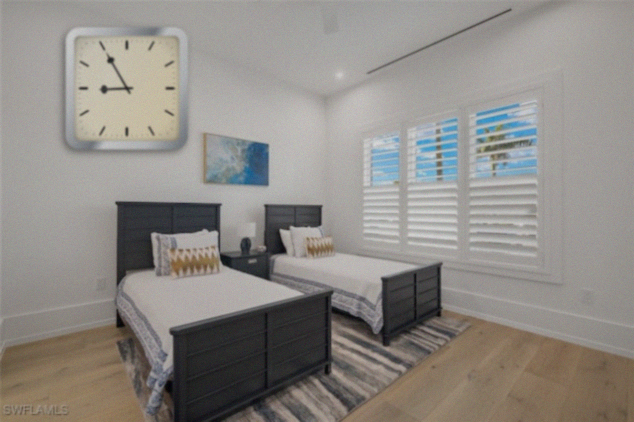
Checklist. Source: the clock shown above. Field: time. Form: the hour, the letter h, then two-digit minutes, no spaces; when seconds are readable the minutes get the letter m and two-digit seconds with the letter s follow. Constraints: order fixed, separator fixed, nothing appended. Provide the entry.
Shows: 8h55
